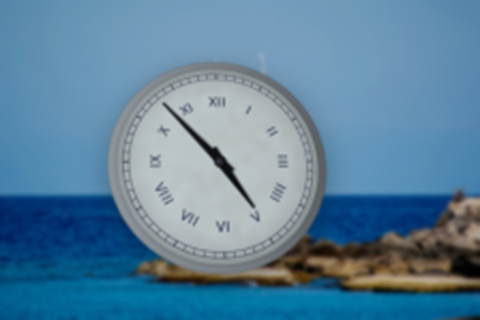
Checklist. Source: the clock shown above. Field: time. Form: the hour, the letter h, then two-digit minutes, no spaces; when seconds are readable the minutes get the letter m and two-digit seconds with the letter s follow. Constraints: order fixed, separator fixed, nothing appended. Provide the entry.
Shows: 4h53
